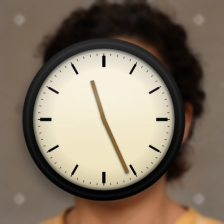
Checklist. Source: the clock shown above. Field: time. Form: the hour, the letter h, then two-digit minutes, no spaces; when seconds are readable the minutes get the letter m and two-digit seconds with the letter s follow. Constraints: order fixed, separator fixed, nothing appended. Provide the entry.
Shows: 11h26
